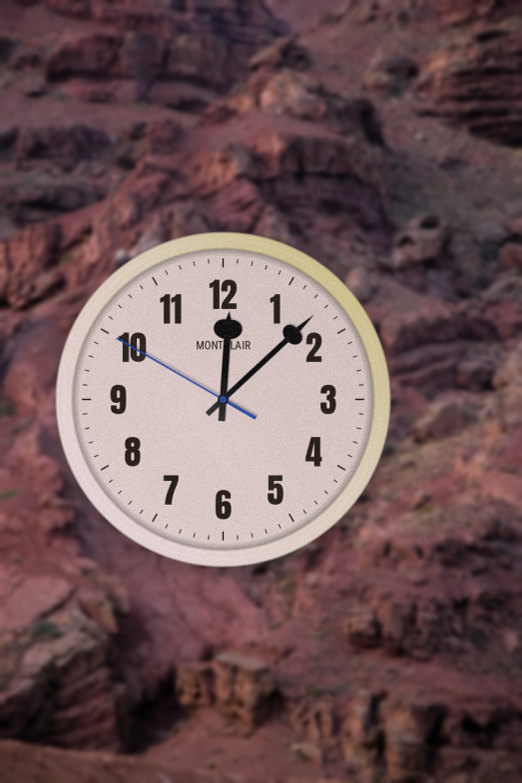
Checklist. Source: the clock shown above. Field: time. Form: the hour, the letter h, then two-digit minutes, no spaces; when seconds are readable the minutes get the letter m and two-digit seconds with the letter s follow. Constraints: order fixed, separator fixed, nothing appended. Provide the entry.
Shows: 12h07m50s
